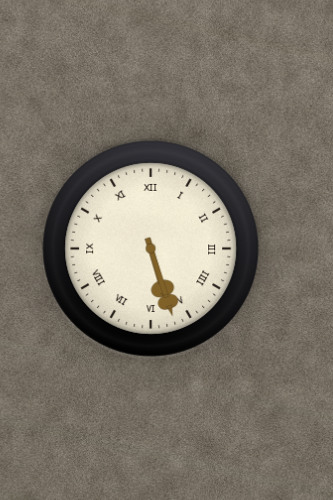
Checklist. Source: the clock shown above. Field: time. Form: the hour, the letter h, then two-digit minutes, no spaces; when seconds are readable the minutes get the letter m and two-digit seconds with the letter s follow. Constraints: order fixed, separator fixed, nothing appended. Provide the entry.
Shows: 5h27
